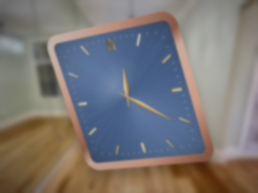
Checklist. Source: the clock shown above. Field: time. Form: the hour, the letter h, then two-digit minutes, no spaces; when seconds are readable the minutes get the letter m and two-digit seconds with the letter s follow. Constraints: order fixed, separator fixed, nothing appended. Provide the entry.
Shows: 12h21
